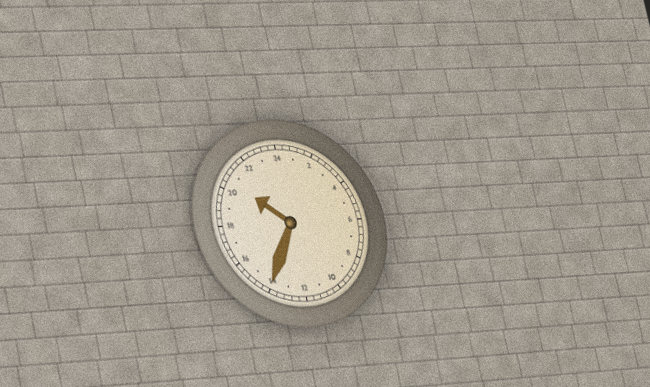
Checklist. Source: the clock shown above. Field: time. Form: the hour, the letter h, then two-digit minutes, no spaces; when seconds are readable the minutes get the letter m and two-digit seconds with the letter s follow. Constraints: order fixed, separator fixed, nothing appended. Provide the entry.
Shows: 20h35
